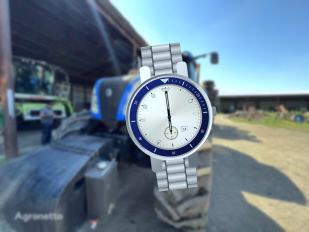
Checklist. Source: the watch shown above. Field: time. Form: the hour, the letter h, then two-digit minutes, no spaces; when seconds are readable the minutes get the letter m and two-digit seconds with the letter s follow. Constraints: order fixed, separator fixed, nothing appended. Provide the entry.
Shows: 6h00
